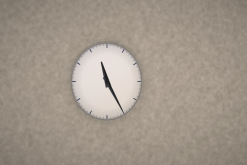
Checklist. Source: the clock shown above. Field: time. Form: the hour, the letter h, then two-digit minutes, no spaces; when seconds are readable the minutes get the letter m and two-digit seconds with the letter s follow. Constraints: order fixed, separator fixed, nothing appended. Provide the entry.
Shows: 11h25
